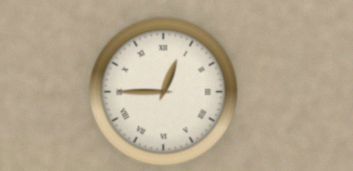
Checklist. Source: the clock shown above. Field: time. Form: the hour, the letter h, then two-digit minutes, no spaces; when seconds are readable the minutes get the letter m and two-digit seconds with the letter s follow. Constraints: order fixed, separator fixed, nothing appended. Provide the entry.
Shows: 12h45
